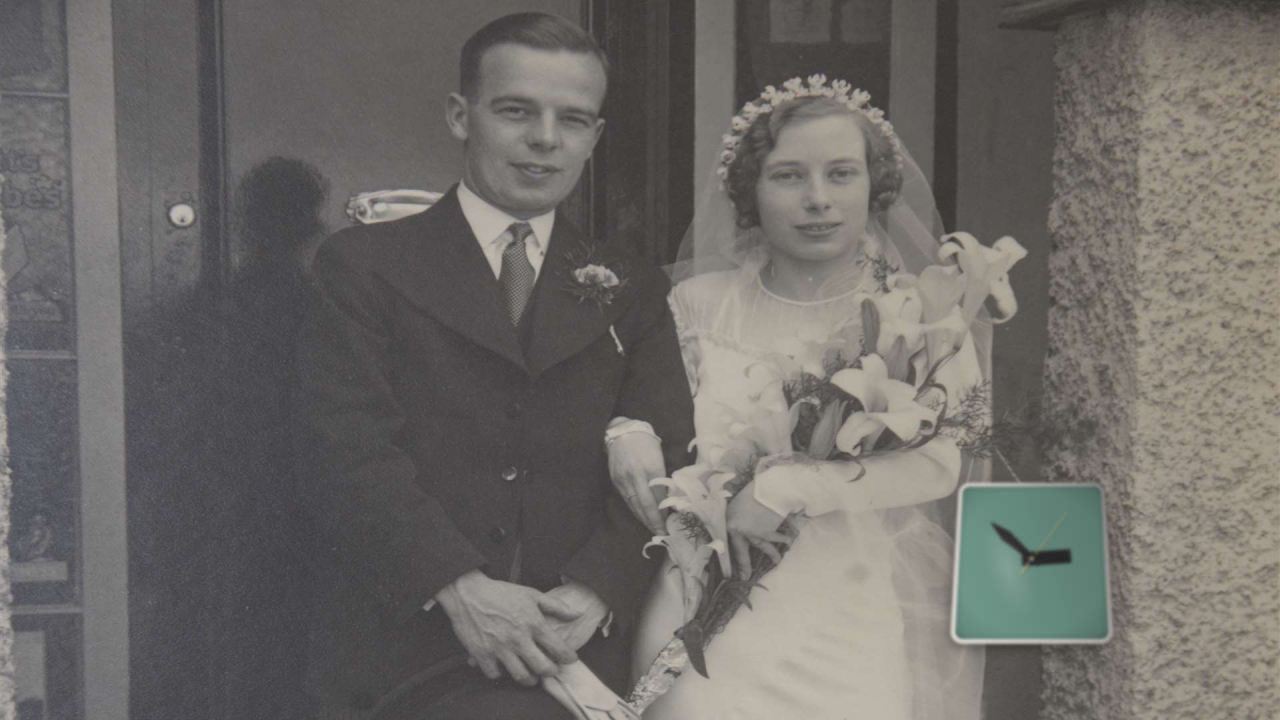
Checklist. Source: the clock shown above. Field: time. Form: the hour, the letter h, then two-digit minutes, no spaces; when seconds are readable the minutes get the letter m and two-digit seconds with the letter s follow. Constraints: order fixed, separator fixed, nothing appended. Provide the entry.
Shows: 2h52m06s
